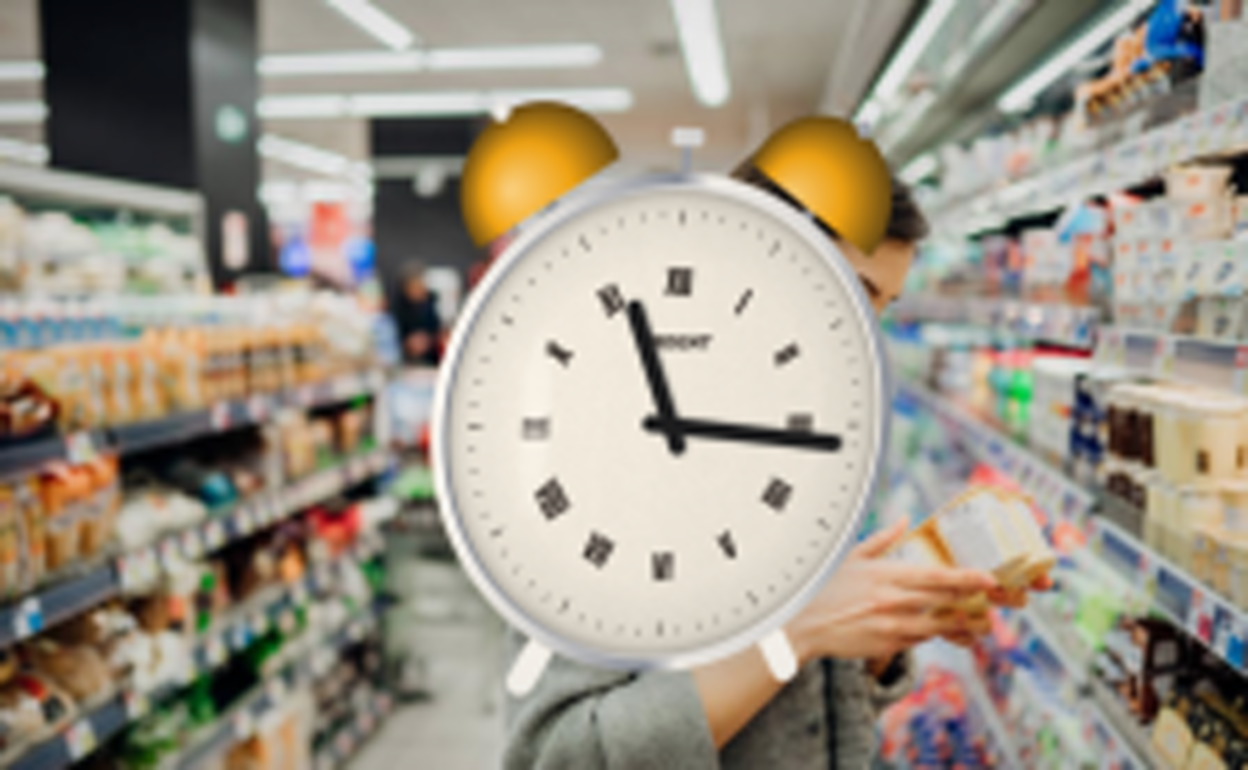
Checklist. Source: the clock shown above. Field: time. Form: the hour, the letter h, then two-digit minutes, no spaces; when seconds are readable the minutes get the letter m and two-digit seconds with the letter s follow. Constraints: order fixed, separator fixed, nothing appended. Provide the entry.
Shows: 11h16
